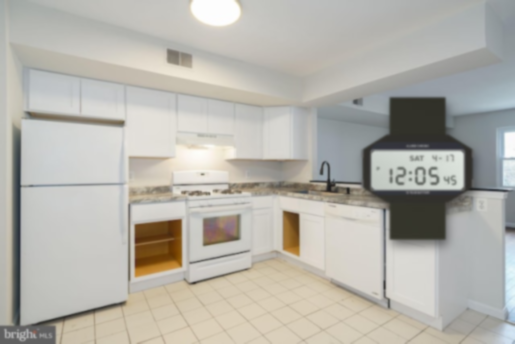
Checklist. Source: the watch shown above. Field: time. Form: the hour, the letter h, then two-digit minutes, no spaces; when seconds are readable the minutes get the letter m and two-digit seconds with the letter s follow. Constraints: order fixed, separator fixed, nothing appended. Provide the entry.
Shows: 12h05
